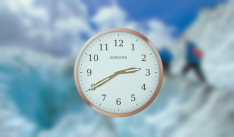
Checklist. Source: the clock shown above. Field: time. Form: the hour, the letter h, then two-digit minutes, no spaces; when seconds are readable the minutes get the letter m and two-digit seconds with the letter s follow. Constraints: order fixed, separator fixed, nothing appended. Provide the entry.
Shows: 2h40
